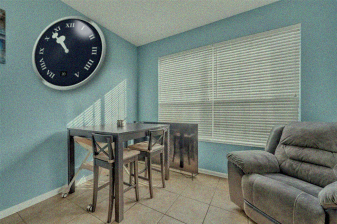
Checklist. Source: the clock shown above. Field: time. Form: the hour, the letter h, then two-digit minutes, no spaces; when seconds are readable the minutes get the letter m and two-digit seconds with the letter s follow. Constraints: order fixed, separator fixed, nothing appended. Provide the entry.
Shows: 10h53
